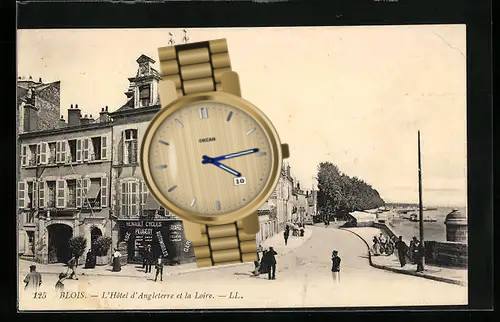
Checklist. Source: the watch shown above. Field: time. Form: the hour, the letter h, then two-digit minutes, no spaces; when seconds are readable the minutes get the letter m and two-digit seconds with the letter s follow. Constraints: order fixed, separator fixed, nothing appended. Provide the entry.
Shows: 4h14
